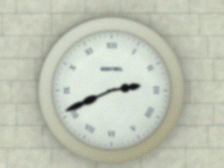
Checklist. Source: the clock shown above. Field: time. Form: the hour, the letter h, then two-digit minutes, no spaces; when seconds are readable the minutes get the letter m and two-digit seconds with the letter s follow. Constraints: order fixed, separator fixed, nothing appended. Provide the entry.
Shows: 2h41
